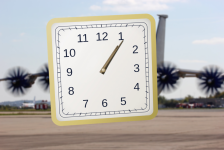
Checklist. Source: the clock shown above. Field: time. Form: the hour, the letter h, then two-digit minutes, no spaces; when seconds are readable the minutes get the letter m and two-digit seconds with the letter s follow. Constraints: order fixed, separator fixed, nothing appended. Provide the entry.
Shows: 1h06
